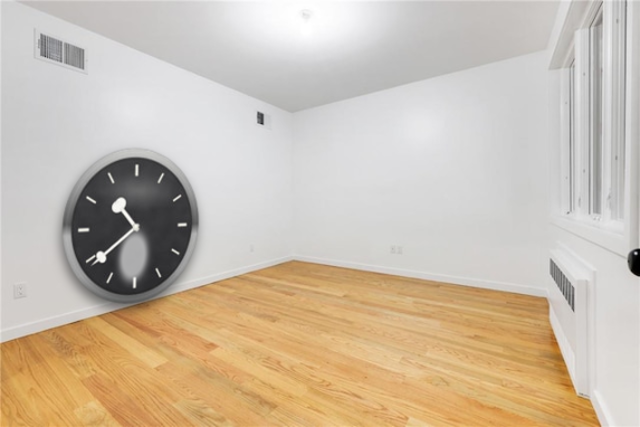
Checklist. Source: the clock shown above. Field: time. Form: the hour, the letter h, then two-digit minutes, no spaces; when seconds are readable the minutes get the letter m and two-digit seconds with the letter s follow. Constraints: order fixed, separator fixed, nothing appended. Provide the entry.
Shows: 10h39
